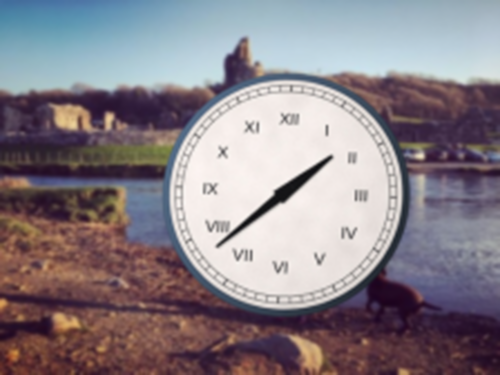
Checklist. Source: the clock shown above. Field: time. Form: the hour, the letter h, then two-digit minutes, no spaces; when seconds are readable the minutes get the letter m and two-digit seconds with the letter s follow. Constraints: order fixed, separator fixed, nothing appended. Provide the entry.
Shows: 1h38
